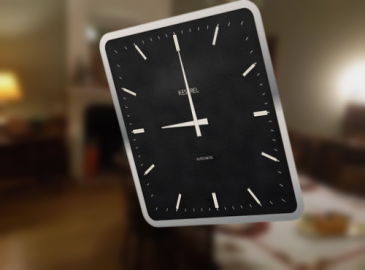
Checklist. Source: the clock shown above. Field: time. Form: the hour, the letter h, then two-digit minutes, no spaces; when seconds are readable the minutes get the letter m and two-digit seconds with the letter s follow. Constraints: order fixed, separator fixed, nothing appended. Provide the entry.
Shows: 9h00
